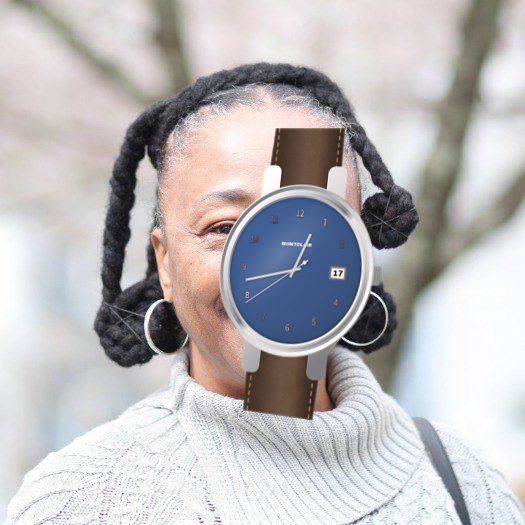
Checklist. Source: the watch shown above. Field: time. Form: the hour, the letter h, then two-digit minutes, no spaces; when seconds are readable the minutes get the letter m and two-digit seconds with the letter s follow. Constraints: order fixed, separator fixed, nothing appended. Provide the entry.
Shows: 12h42m39s
